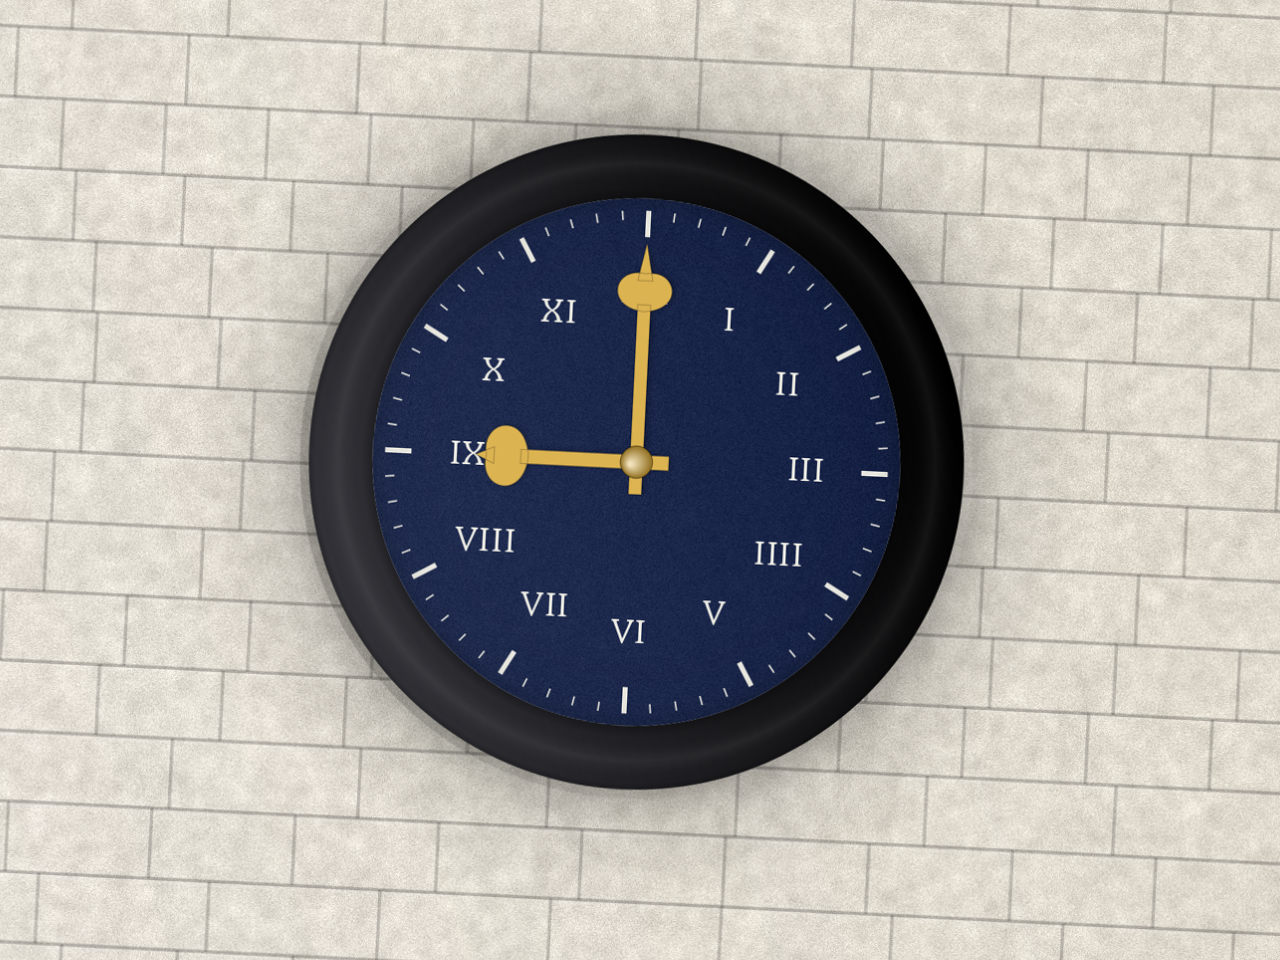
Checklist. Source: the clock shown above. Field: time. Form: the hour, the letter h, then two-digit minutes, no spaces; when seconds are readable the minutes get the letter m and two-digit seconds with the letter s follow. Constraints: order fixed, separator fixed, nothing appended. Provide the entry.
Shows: 9h00
